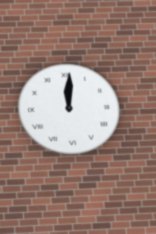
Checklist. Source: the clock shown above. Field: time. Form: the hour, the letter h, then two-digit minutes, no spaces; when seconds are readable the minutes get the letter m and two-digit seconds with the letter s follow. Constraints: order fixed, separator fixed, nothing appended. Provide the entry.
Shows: 12h01
